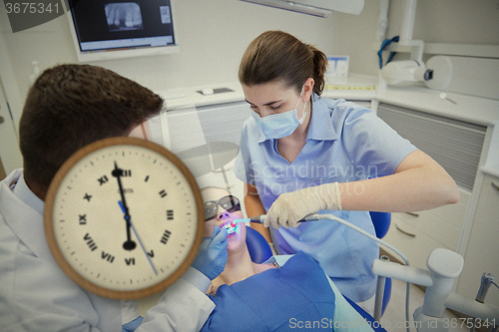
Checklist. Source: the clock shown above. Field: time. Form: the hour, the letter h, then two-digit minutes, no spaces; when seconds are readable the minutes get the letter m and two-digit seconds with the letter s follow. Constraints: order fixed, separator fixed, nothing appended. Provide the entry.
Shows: 5h58m26s
